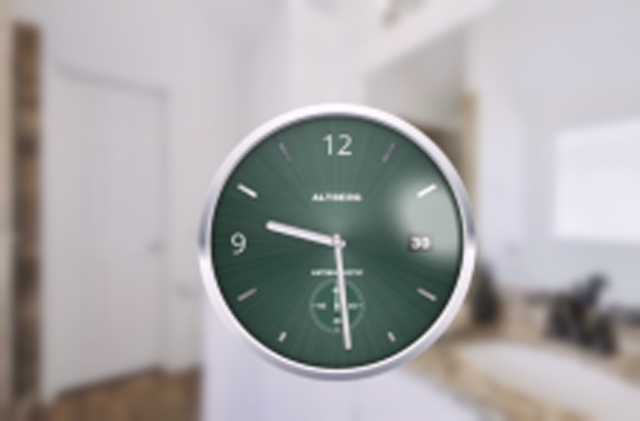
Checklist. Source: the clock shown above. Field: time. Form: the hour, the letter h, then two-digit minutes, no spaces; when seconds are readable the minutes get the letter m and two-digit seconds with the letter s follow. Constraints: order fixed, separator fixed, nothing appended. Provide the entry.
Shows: 9h29
